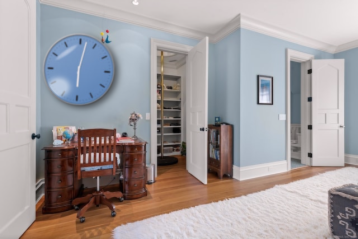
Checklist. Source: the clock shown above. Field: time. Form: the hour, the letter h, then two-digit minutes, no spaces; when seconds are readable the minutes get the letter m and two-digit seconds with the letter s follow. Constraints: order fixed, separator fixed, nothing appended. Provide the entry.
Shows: 6h02
